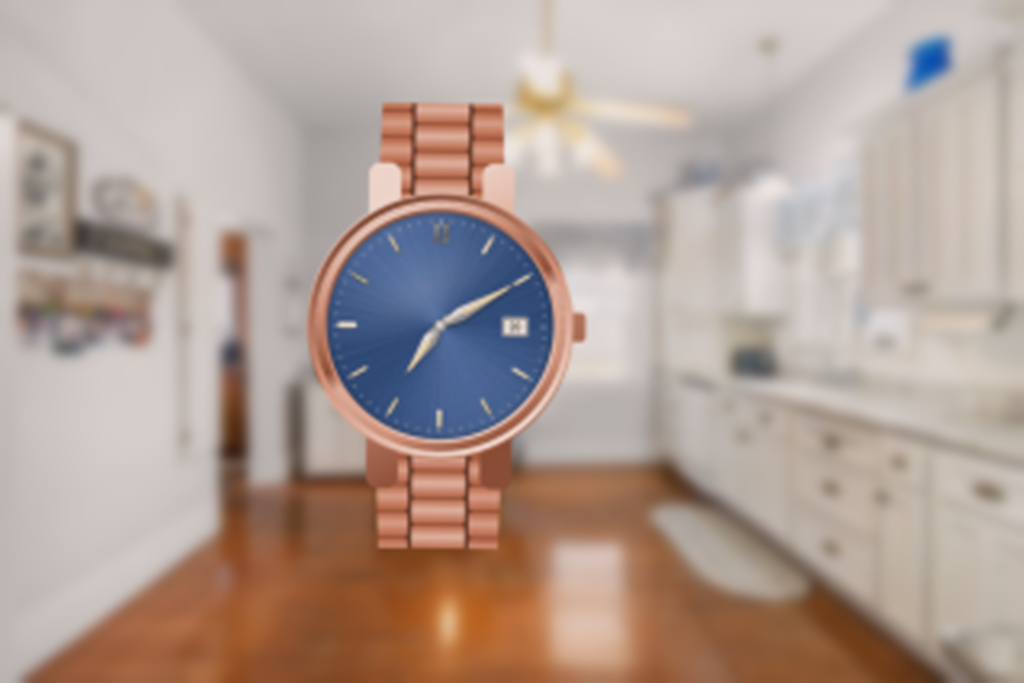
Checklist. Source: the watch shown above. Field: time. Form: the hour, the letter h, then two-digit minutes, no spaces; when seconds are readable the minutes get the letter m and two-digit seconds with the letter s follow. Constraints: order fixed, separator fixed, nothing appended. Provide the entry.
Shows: 7h10
